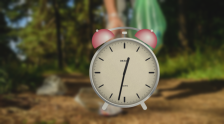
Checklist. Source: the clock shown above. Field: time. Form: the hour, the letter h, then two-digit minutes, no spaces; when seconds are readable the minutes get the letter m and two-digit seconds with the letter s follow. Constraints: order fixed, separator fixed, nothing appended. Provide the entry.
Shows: 12h32
